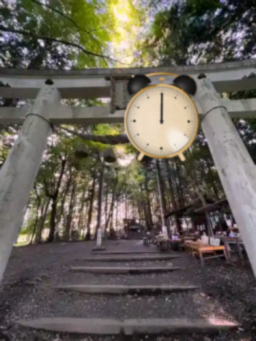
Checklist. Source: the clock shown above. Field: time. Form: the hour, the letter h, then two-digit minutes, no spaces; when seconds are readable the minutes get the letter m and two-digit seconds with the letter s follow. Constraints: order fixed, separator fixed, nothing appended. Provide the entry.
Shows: 12h00
